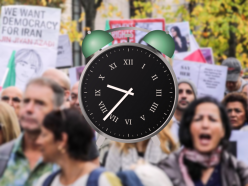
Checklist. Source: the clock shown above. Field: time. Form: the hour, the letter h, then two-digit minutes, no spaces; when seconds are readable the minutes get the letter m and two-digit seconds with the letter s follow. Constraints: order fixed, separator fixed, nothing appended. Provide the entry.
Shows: 9h37
